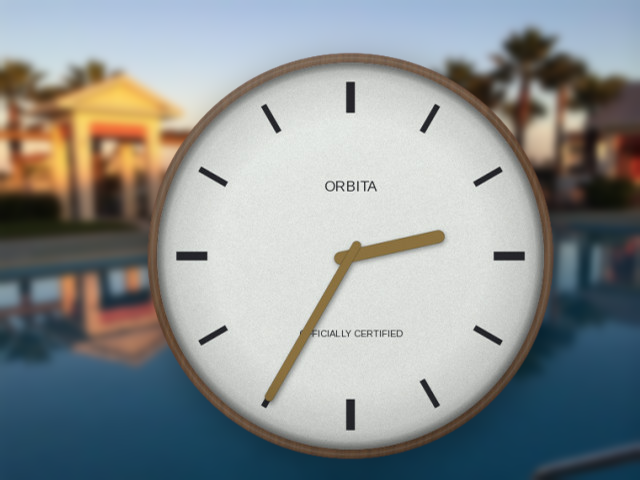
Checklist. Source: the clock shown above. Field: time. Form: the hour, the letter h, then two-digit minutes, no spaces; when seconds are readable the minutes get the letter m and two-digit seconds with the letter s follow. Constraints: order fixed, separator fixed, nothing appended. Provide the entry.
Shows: 2h35
